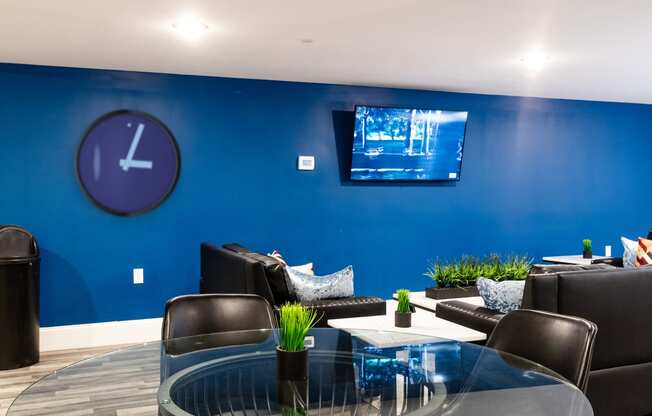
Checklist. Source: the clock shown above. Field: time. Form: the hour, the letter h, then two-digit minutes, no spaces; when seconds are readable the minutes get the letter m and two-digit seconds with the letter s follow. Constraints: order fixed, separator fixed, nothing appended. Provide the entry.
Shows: 3h03
